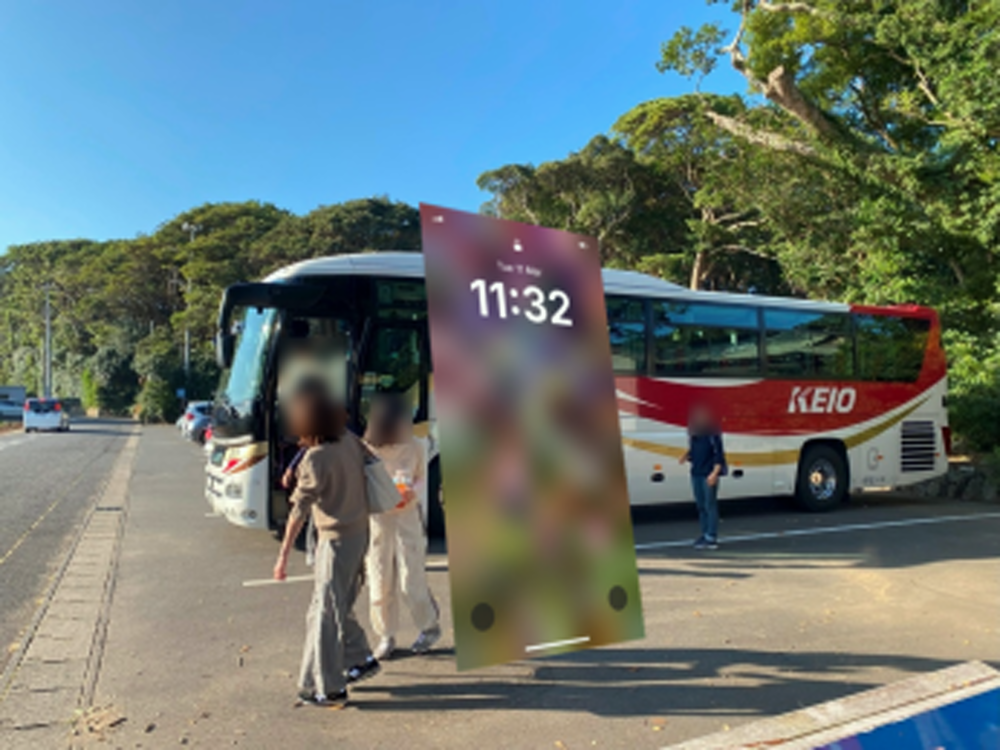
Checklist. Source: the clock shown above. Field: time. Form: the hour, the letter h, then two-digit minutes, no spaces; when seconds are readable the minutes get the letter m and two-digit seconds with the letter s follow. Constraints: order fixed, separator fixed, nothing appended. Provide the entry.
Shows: 11h32
